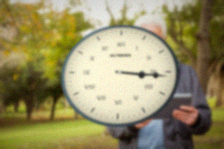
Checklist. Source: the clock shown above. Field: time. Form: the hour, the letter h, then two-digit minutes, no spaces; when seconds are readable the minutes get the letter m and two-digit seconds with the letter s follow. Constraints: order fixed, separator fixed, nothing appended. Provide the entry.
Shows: 3h16
